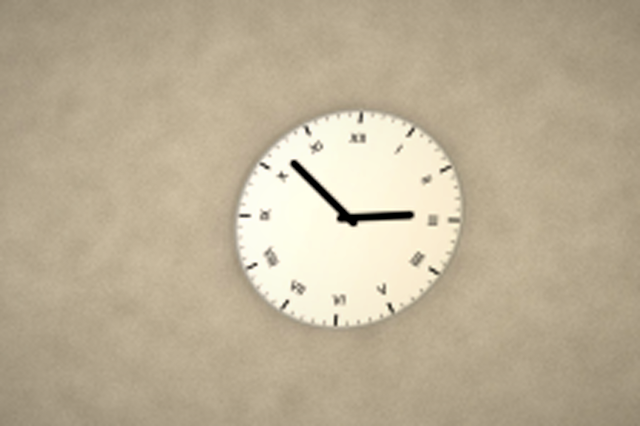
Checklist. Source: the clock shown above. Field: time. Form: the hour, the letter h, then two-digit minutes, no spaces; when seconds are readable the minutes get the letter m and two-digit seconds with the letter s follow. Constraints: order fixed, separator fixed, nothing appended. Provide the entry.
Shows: 2h52
